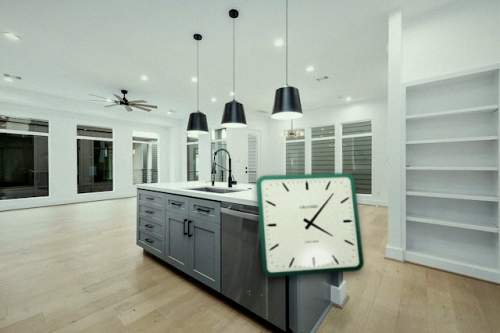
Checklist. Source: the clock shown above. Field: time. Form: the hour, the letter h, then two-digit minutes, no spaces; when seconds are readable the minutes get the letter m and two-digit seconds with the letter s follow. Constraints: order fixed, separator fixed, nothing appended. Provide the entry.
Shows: 4h07
